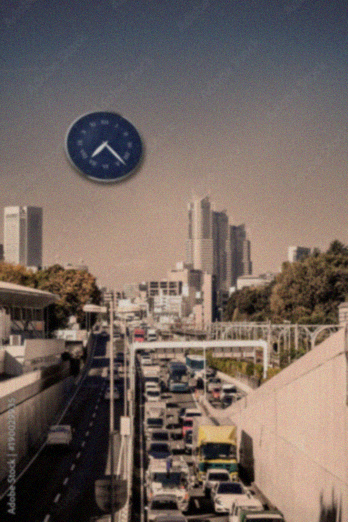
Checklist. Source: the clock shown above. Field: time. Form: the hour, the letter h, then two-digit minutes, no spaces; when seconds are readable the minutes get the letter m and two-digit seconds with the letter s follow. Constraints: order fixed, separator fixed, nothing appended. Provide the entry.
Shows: 7h23
